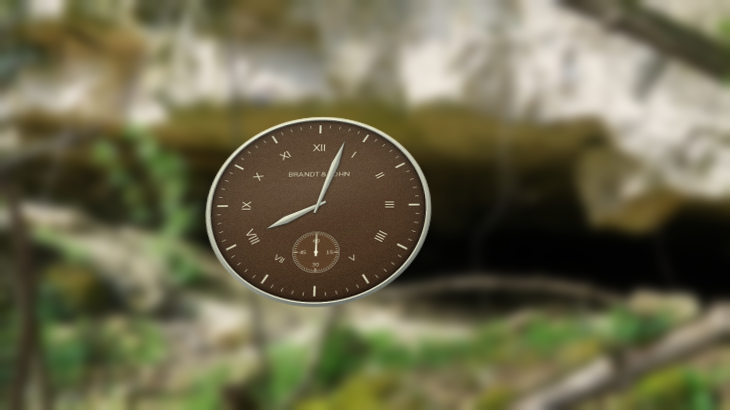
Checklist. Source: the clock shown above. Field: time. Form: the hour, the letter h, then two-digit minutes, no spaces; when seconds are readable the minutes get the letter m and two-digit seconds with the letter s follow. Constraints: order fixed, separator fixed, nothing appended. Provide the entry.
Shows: 8h03
